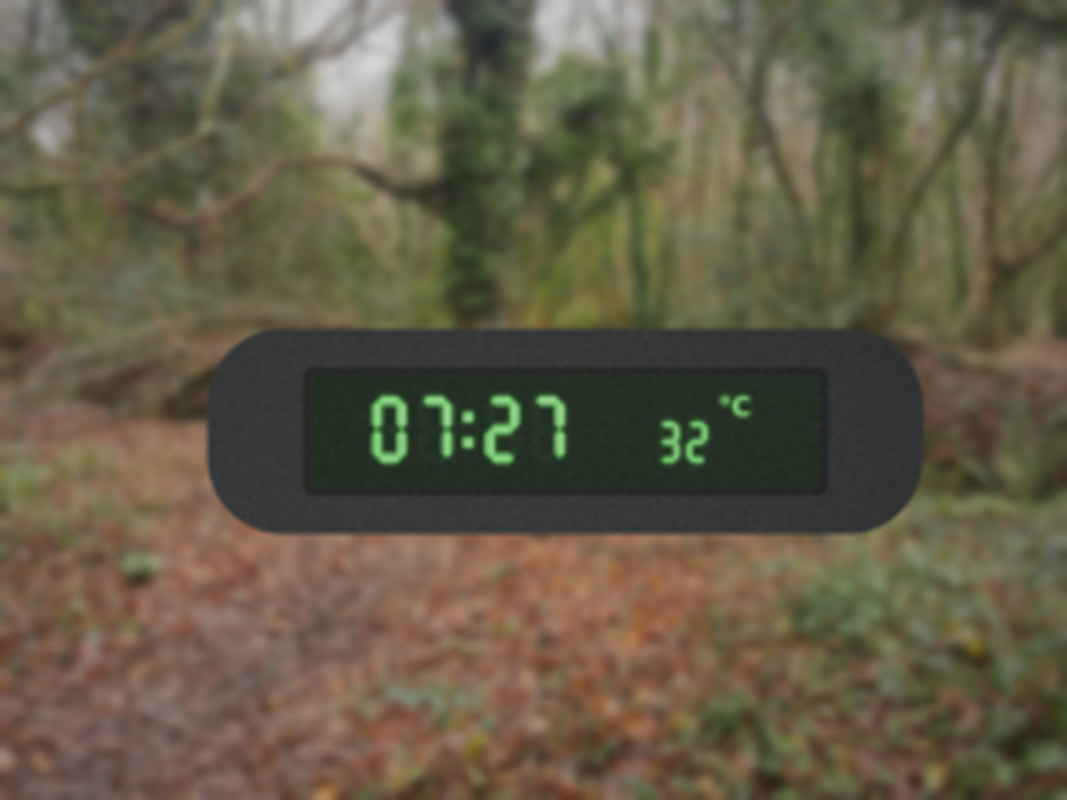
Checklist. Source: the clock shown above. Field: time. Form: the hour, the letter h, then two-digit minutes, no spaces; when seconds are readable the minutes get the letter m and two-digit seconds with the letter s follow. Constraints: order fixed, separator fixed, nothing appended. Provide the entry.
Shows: 7h27
